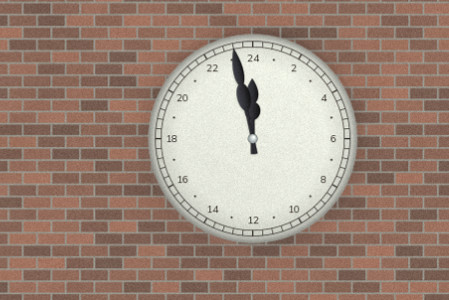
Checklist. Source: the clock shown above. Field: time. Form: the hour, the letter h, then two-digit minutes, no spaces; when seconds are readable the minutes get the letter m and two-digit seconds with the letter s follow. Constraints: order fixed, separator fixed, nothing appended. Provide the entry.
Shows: 23h58
